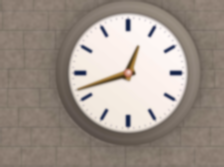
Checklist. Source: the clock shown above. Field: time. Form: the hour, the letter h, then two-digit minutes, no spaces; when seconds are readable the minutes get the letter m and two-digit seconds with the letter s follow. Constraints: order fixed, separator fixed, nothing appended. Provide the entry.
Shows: 12h42
